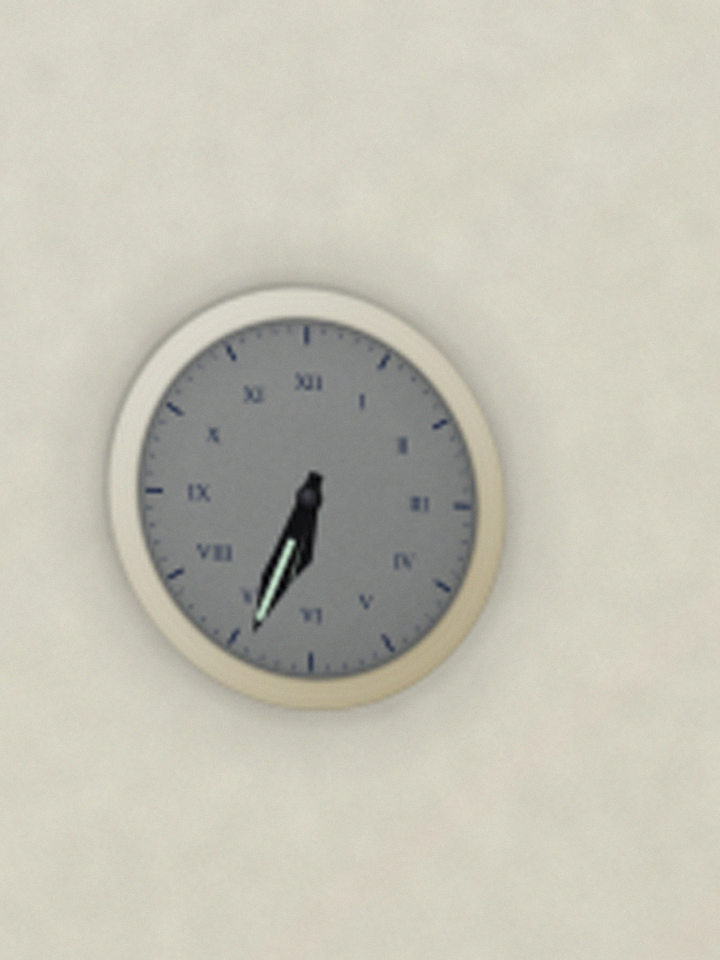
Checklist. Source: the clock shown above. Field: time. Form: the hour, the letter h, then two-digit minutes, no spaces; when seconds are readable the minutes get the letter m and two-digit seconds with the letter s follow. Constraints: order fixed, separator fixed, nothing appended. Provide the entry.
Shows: 6h34
